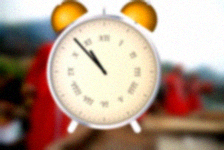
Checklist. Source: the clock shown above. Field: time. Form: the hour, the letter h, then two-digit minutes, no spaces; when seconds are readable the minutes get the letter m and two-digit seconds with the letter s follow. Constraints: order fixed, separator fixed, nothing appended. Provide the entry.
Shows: 10h53
